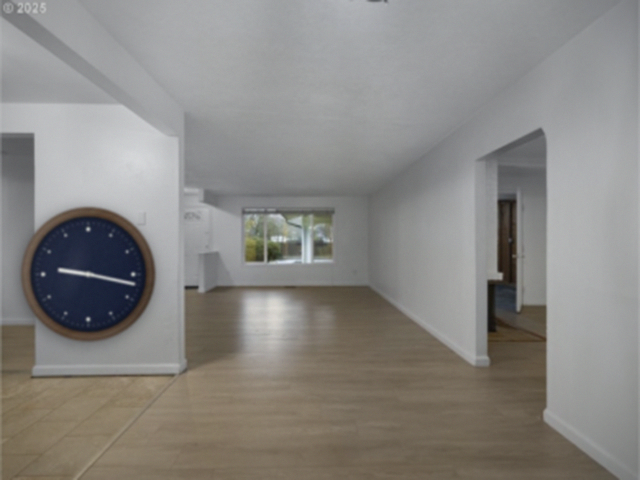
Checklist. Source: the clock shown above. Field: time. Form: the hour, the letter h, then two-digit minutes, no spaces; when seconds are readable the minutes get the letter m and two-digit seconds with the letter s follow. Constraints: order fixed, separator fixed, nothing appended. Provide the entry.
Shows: 9h17
